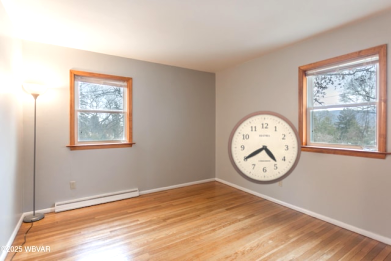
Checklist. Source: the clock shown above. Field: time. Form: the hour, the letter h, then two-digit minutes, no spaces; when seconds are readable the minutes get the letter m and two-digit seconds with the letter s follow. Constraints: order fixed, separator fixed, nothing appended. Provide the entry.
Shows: 4h40
